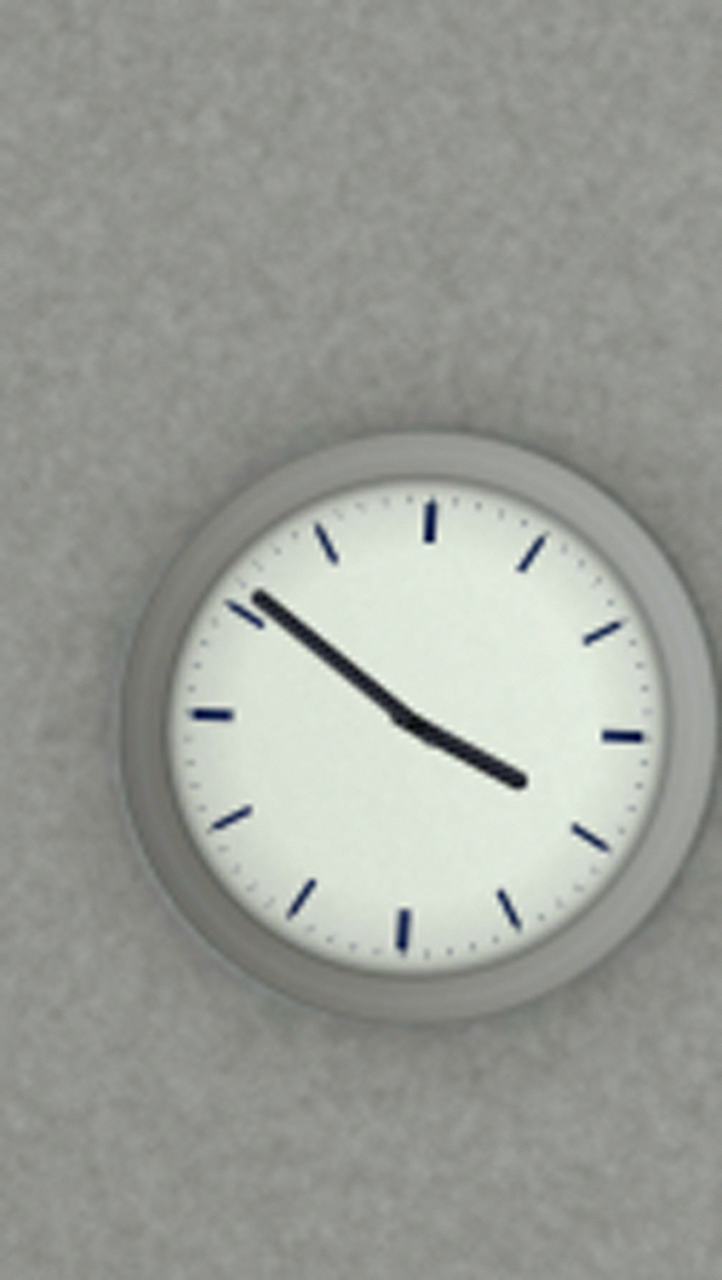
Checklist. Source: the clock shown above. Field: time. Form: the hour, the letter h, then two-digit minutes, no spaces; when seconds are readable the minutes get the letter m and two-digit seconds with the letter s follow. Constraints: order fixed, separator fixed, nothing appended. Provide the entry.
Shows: 3h51
